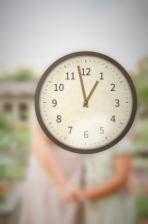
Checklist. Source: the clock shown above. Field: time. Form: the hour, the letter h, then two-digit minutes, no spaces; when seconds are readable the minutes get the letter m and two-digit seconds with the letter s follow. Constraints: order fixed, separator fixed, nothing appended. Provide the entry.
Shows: 12h58
